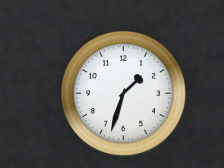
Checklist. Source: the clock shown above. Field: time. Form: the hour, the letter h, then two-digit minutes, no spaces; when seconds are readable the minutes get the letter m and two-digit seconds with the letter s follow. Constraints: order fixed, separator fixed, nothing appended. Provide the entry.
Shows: 1h33
